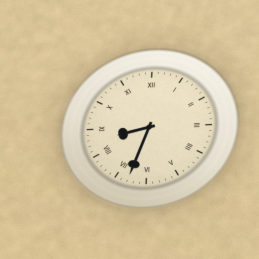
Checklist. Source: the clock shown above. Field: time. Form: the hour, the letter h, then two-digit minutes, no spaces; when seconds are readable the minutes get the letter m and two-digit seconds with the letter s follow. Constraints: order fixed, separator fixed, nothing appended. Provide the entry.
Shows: 8h33
